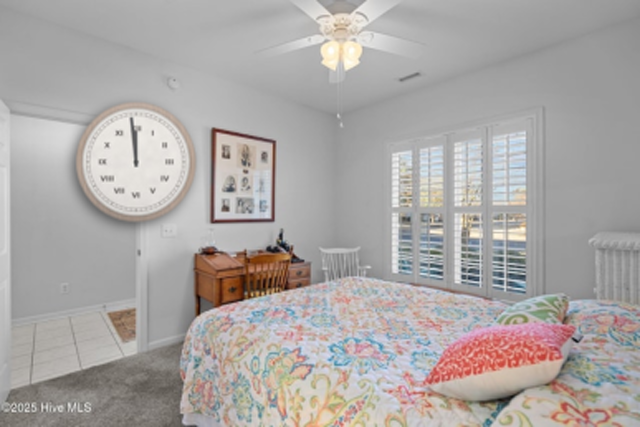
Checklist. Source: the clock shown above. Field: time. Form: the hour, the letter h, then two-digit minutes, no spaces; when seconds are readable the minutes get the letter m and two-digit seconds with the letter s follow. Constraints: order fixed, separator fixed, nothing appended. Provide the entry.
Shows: 11h59
